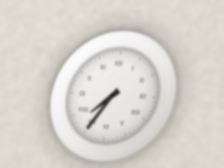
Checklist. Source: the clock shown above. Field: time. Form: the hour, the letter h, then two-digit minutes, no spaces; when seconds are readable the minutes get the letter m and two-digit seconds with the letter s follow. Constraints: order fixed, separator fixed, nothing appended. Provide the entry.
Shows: 7h35
